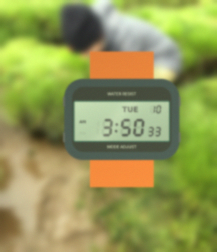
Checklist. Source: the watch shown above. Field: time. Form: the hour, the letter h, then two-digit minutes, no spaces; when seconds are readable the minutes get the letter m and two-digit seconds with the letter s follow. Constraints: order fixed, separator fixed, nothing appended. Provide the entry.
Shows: 3h50
